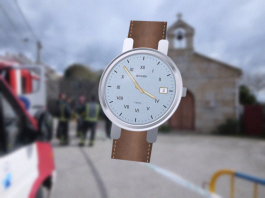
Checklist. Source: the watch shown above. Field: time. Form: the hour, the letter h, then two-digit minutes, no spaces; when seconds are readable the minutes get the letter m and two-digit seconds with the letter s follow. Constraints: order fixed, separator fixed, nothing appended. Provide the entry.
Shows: 3h53
